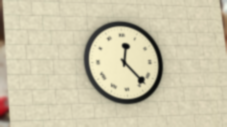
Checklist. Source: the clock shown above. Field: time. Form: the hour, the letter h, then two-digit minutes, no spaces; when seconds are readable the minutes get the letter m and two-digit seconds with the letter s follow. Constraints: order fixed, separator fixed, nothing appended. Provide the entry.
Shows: 12h23
